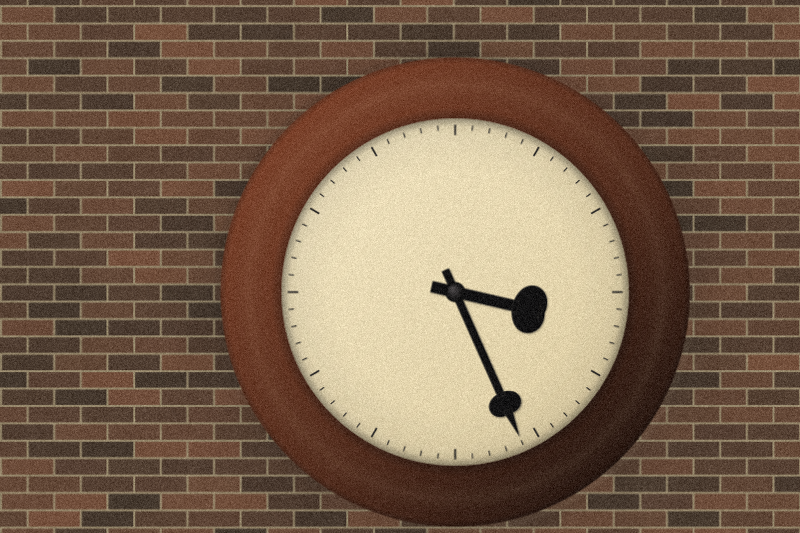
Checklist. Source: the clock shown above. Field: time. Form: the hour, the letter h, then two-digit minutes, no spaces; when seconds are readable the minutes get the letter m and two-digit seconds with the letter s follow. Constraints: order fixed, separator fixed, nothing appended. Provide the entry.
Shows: 3h26
